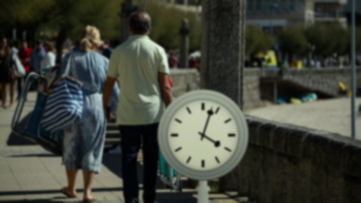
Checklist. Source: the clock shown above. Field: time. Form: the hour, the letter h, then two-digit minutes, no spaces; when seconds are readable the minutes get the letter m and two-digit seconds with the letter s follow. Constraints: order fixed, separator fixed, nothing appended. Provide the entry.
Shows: 4h03
